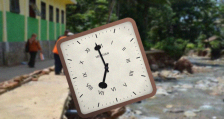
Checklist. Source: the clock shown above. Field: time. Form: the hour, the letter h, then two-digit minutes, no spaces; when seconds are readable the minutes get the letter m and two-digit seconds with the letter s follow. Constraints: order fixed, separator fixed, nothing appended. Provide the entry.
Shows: 6h59
